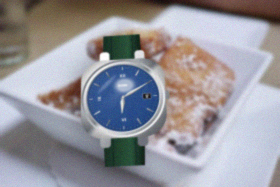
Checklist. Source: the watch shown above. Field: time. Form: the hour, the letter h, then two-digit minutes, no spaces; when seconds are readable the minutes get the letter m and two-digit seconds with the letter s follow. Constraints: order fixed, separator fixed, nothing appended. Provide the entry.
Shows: 6h10
